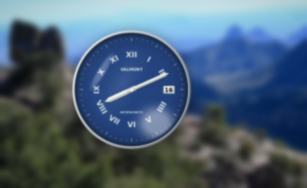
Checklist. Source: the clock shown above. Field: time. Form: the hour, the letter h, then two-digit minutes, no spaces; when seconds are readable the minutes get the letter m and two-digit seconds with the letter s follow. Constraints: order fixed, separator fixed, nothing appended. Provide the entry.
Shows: 8h11
